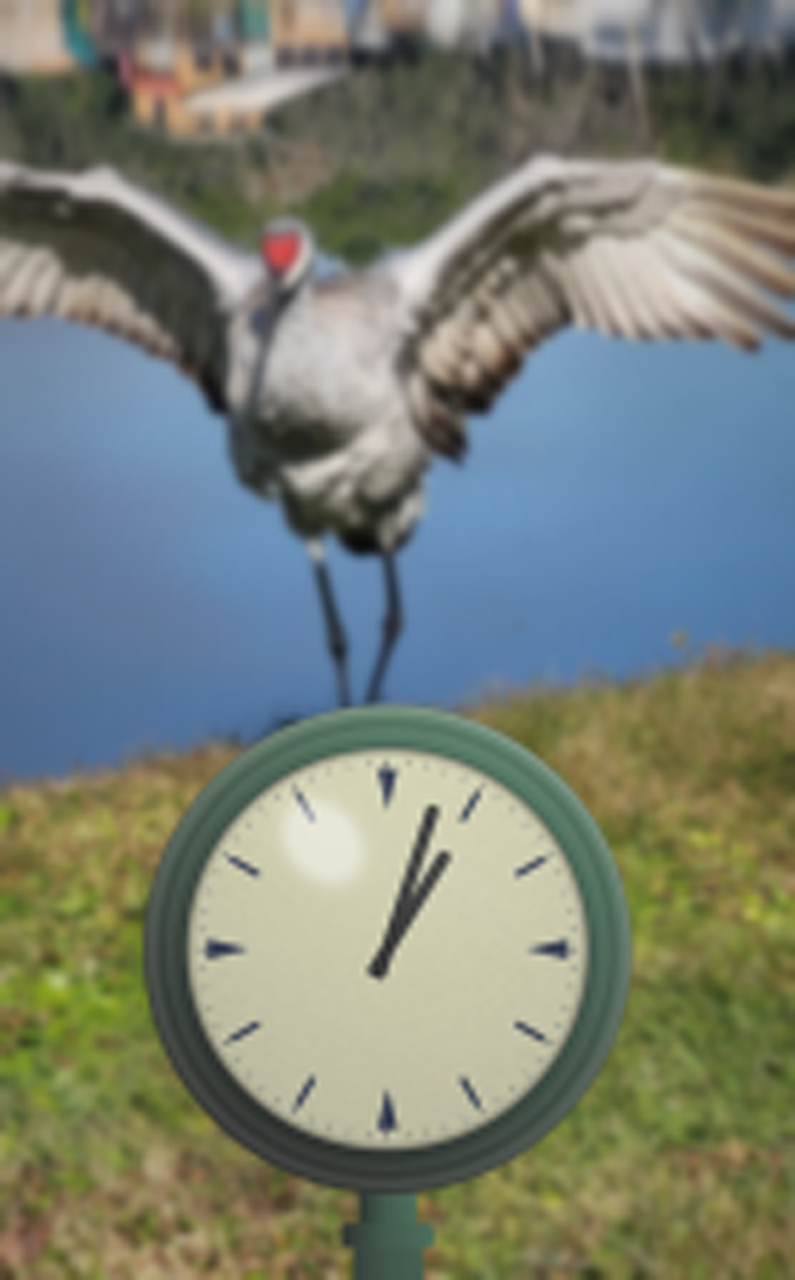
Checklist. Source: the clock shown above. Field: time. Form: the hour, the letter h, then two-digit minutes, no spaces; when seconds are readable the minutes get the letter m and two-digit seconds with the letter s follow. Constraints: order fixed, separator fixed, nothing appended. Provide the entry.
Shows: 1h03
